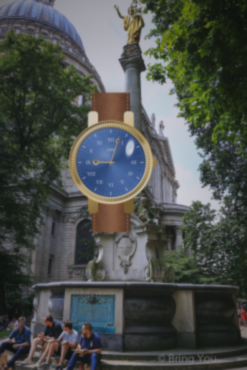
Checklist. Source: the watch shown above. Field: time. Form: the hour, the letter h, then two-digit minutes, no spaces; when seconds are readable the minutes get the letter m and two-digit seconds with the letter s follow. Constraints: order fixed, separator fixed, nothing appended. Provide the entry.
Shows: 9h03
